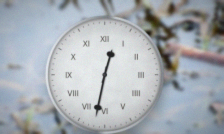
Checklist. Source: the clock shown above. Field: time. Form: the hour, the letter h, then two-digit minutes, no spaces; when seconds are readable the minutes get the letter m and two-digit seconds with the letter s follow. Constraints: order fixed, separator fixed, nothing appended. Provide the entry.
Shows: 12h32
